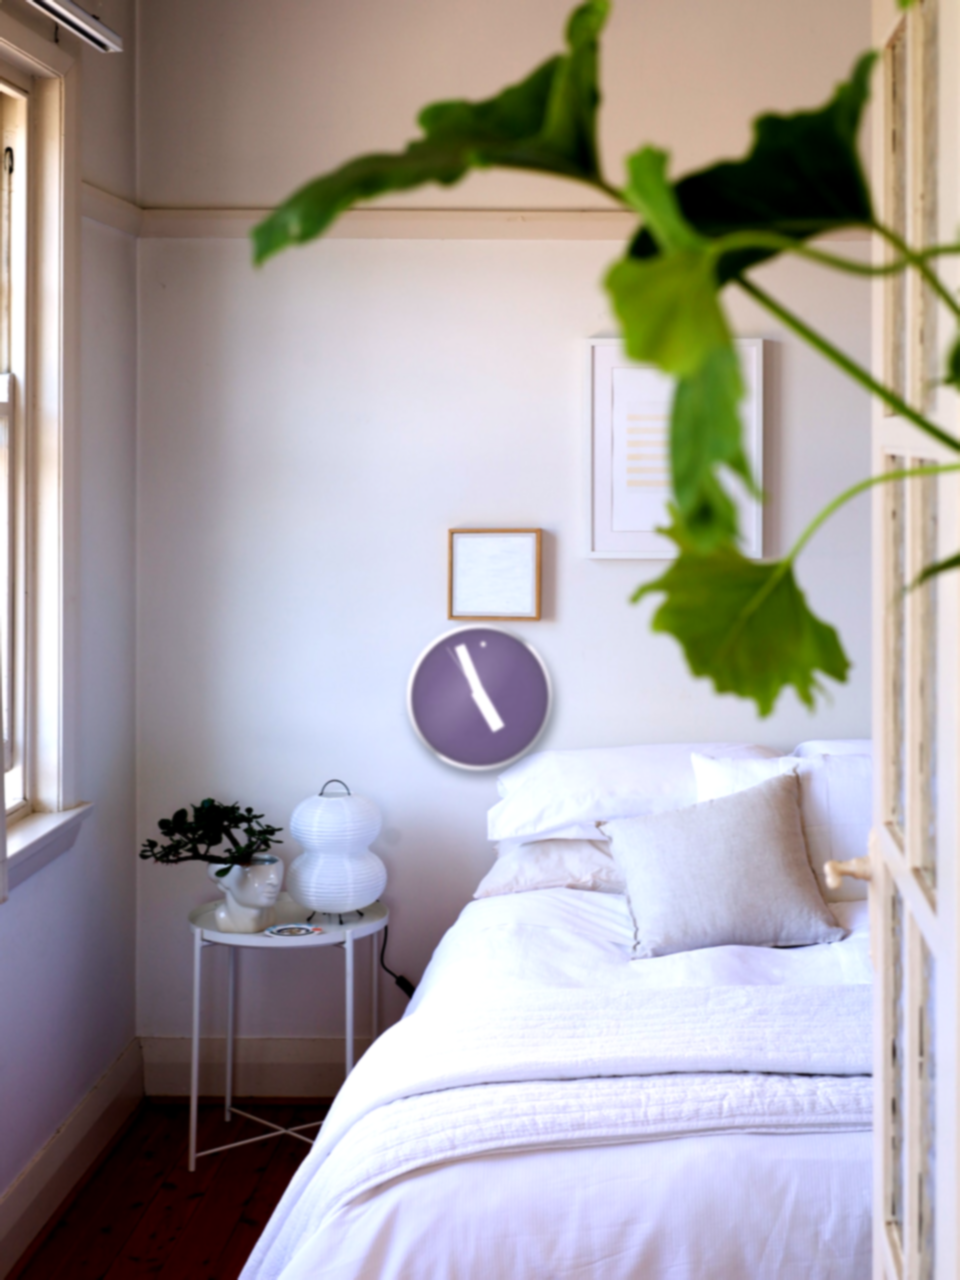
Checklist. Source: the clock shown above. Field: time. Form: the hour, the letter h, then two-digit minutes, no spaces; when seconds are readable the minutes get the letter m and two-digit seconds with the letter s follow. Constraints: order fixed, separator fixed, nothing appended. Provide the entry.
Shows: 4h55m54s
